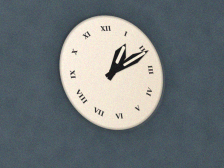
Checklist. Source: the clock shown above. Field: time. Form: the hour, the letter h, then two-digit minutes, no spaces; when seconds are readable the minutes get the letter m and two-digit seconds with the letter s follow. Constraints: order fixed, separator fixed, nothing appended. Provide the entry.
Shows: 1h11
